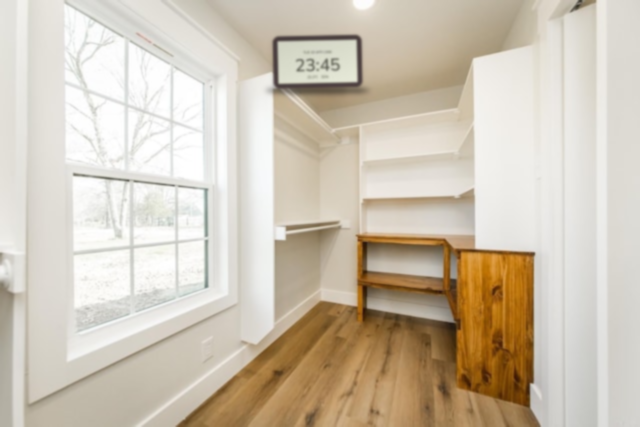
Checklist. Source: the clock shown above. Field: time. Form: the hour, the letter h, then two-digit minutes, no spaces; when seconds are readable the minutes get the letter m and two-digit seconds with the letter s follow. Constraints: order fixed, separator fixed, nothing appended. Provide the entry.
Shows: 23h45
